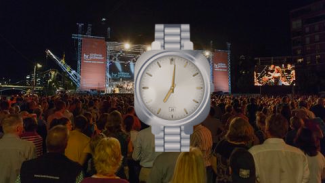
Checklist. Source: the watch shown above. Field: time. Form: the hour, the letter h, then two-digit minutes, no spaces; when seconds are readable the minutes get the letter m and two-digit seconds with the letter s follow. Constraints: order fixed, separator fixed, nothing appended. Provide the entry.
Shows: 7h01
